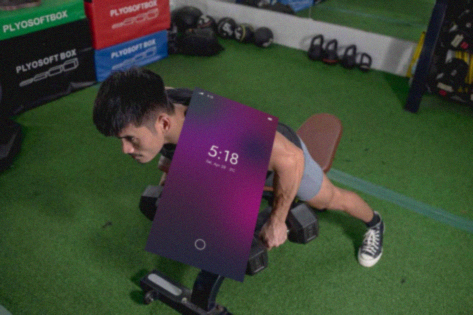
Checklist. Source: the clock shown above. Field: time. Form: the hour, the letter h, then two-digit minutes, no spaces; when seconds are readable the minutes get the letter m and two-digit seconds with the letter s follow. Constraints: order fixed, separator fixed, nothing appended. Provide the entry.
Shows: 5h18
